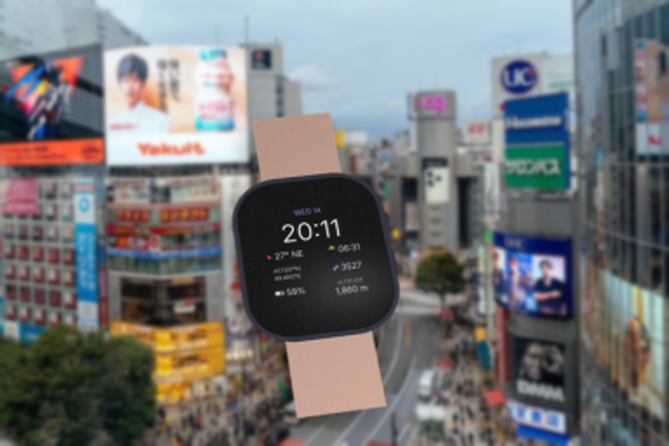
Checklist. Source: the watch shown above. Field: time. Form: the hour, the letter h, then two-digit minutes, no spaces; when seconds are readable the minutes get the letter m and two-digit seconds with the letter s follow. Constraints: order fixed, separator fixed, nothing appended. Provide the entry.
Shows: 20h11
